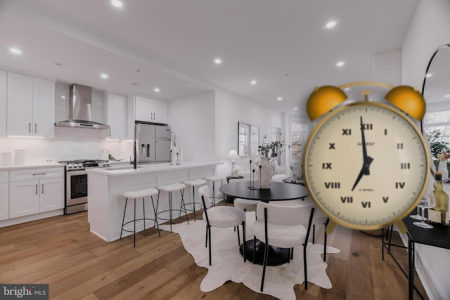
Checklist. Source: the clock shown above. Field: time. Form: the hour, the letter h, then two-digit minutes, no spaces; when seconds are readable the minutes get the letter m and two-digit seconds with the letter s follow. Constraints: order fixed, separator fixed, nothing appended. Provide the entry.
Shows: 6h59
